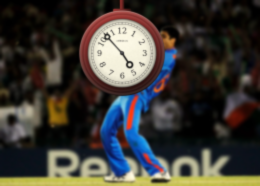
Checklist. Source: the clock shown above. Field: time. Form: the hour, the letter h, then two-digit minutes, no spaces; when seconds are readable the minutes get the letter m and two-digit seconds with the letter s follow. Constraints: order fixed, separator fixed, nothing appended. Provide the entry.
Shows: 4h53
